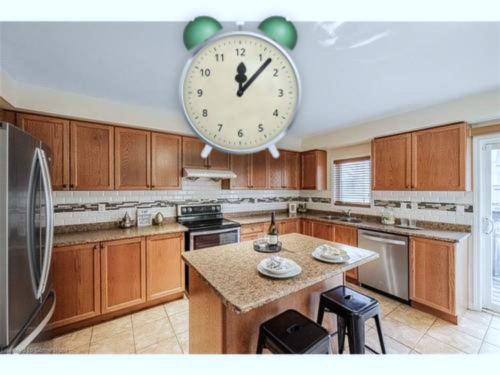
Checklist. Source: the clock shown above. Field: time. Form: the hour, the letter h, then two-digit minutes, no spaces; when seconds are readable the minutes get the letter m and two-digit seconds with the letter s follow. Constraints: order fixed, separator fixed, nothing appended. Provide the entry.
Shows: 12h07
